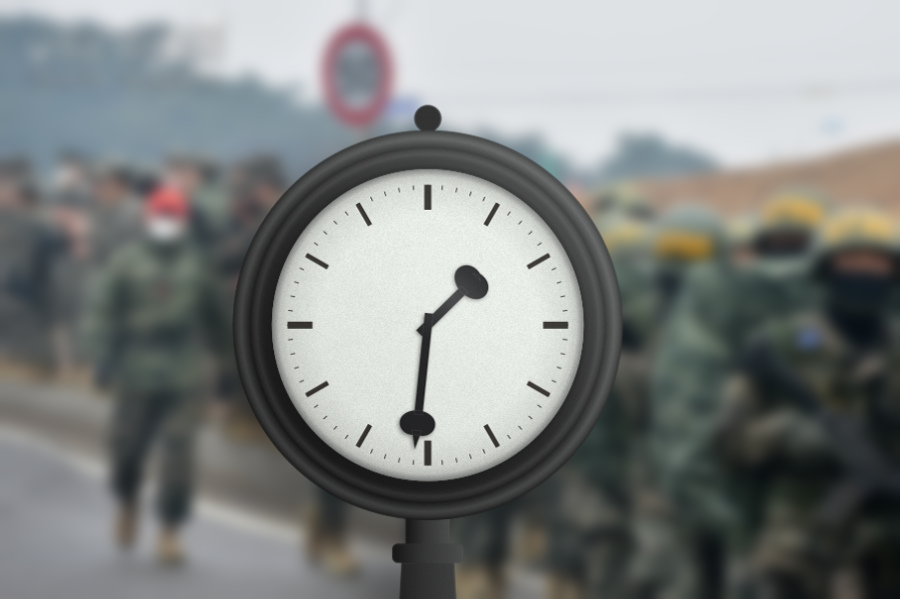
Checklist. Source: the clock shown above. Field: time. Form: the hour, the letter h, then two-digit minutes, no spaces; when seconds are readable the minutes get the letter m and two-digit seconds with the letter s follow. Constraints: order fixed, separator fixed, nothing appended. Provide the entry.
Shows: 1h31
